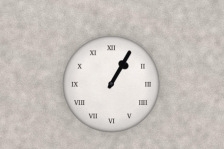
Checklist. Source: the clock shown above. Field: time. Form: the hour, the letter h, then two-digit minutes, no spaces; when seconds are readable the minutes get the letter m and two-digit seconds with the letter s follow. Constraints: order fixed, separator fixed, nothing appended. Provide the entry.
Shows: 1h05
